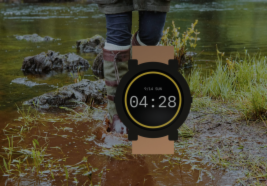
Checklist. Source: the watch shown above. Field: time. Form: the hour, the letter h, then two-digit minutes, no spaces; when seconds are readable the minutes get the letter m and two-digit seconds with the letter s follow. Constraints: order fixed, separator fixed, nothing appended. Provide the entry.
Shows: 4h28
